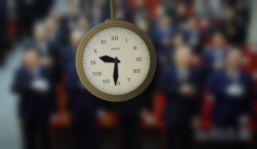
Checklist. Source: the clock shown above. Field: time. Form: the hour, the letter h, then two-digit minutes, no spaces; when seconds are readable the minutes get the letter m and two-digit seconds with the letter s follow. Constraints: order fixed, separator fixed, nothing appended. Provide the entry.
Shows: 9h31
